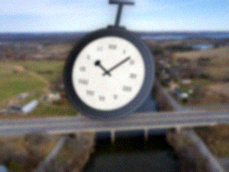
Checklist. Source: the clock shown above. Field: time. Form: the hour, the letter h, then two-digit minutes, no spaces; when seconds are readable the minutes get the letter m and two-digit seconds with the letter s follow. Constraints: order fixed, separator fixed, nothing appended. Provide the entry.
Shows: 10h08
